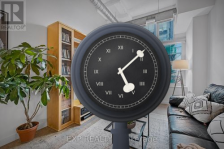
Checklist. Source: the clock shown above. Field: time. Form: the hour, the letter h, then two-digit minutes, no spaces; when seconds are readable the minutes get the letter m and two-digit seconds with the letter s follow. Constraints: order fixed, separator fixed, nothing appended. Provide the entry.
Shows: 5h08
